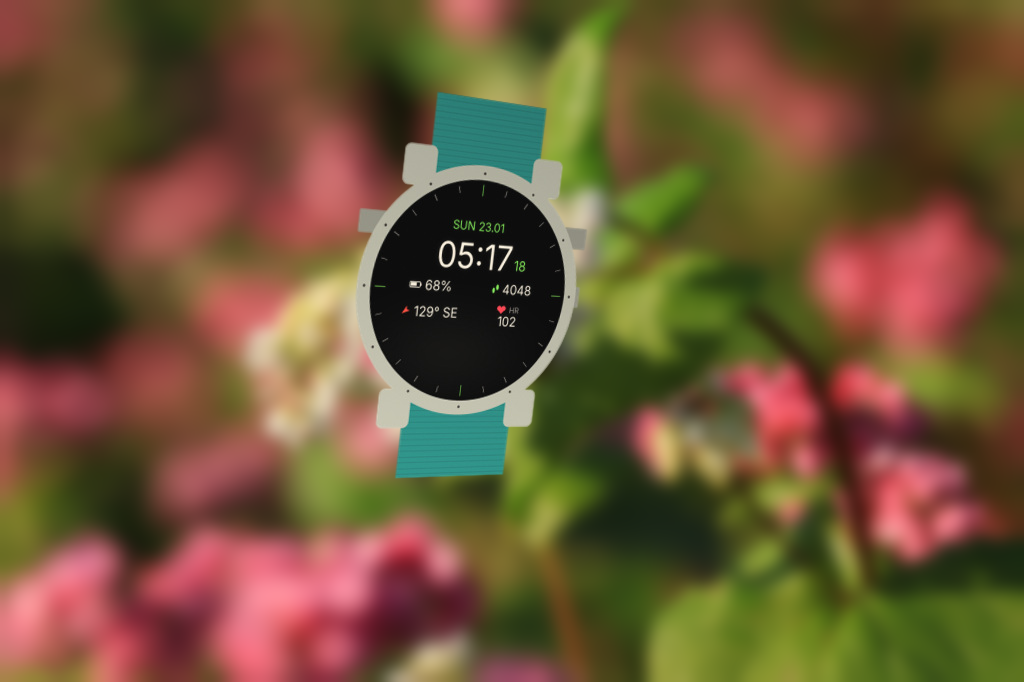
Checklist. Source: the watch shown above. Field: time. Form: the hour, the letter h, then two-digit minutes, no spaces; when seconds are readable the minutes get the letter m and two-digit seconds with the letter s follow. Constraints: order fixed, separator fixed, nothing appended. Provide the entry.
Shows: 5h17m18s
